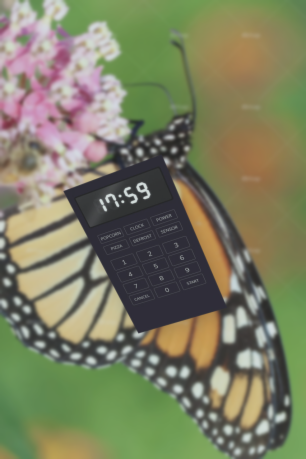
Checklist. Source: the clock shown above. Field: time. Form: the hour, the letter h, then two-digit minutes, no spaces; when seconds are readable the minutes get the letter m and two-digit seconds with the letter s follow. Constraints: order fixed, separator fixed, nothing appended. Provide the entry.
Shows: 17h59
